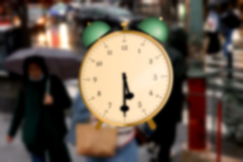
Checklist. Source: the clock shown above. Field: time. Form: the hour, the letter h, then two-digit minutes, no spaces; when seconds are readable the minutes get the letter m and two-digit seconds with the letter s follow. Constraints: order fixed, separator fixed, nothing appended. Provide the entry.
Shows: 5h30
